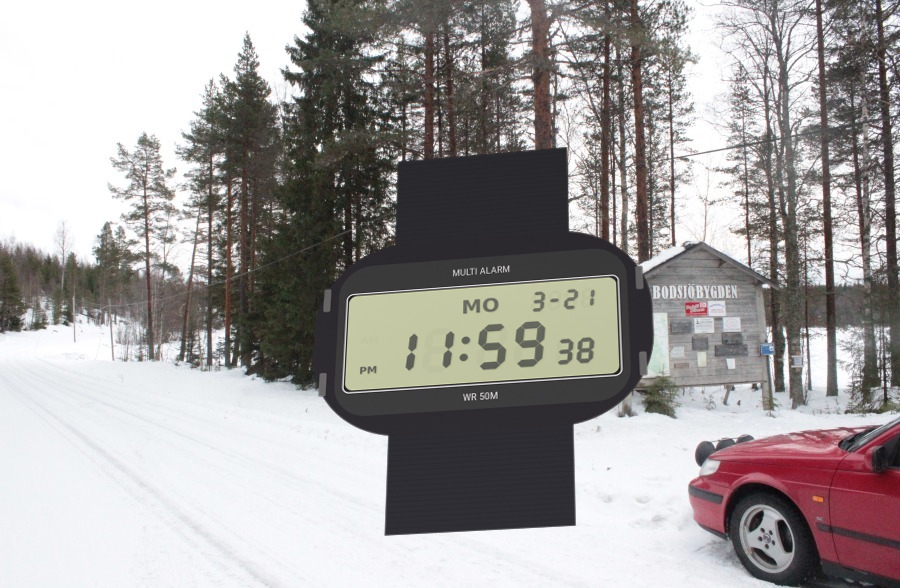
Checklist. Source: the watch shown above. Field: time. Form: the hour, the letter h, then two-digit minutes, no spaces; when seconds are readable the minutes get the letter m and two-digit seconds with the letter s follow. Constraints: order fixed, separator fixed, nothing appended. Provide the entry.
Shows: 11h59m38s
